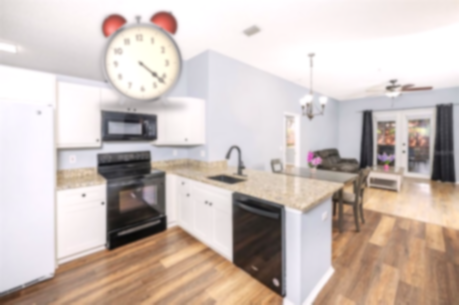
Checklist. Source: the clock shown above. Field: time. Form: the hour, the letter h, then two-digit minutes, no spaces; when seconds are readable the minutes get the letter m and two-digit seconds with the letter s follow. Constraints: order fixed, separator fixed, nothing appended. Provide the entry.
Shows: 4h22
